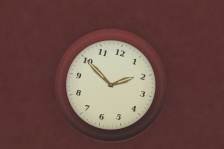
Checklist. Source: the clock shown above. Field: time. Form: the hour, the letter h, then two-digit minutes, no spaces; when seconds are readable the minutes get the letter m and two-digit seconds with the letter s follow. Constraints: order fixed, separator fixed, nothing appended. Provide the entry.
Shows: 1h50
